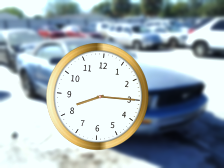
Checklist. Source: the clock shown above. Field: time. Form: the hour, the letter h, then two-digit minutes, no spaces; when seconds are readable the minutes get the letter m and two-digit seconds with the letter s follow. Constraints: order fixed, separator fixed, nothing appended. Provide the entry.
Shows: 8h15
